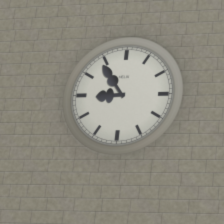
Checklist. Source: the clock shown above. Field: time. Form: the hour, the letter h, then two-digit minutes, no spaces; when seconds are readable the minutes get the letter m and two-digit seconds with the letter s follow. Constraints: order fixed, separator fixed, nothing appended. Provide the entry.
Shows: 8h54
